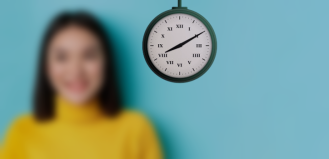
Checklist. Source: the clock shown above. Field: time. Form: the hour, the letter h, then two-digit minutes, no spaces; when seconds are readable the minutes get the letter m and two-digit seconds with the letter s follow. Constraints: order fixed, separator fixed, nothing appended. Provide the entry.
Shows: 8h10
